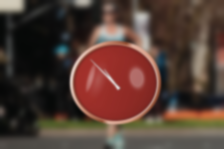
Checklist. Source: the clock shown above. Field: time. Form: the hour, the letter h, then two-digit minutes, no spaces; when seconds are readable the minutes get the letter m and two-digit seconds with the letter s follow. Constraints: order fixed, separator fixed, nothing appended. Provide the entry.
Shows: 10h53
